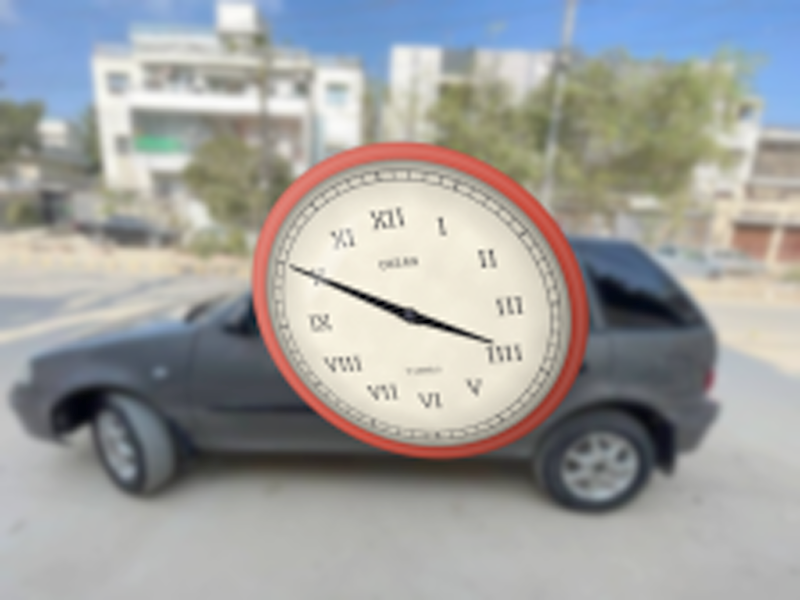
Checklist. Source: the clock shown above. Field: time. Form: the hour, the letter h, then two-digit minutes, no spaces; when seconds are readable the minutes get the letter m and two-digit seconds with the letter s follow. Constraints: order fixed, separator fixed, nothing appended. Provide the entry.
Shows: 3h50
